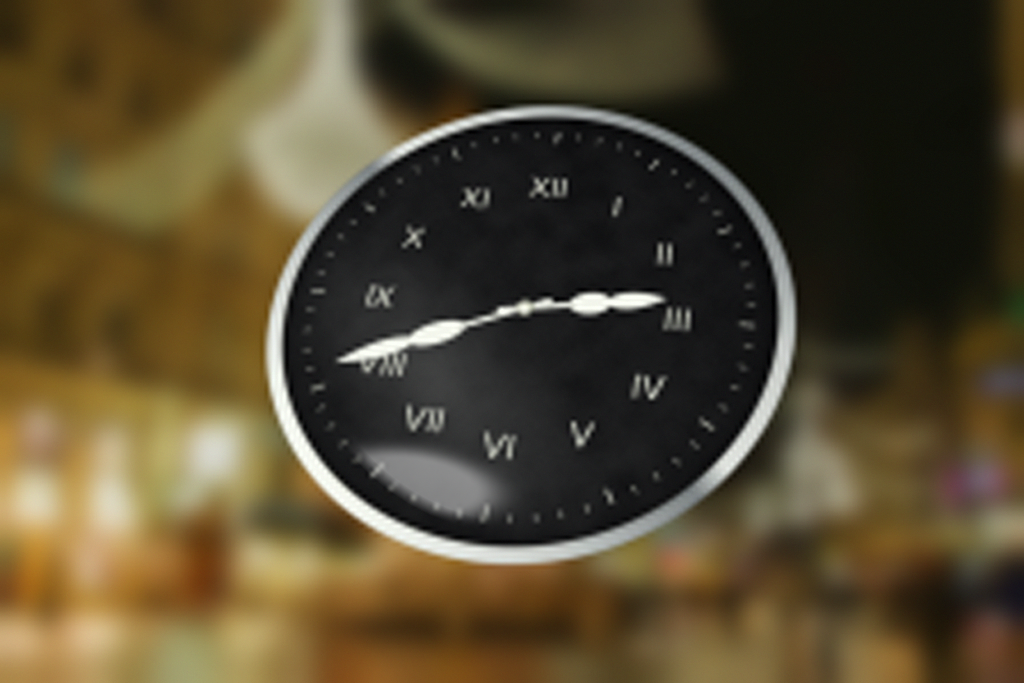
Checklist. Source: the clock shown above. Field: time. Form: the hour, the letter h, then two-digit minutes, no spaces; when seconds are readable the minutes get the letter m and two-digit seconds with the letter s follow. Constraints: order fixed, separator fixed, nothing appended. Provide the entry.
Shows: 2h41
